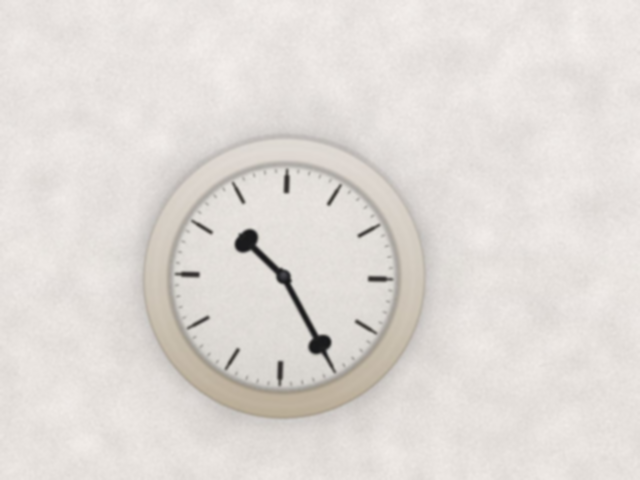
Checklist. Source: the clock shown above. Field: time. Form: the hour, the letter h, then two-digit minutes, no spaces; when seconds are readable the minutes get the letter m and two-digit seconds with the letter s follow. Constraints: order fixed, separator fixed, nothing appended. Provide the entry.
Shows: 10h25
